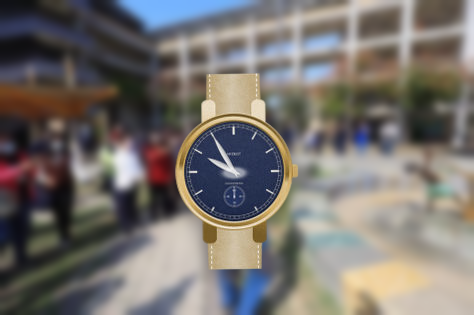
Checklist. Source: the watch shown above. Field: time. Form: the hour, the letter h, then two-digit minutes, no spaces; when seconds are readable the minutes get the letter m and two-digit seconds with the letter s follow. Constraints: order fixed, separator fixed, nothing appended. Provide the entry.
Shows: 9h55
